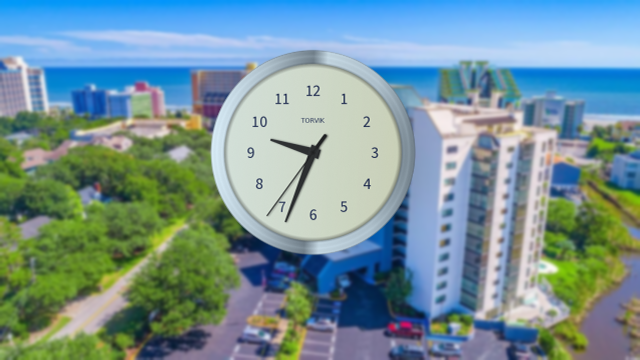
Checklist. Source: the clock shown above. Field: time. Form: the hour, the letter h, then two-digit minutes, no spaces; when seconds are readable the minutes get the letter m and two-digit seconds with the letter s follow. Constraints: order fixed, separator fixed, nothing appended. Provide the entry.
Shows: 9h33m36s
